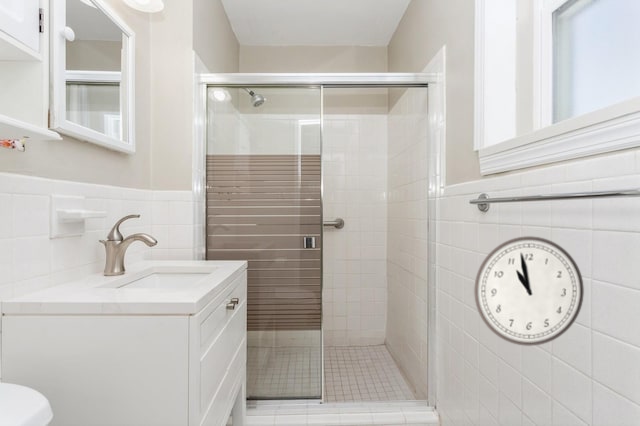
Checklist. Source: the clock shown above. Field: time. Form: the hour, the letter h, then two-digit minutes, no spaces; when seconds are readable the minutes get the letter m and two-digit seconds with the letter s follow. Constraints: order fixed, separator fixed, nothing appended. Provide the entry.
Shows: 10h58
